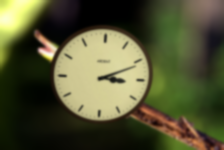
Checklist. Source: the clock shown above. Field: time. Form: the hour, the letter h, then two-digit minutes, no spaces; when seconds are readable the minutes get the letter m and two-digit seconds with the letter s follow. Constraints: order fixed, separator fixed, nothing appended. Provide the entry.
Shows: 3h11
